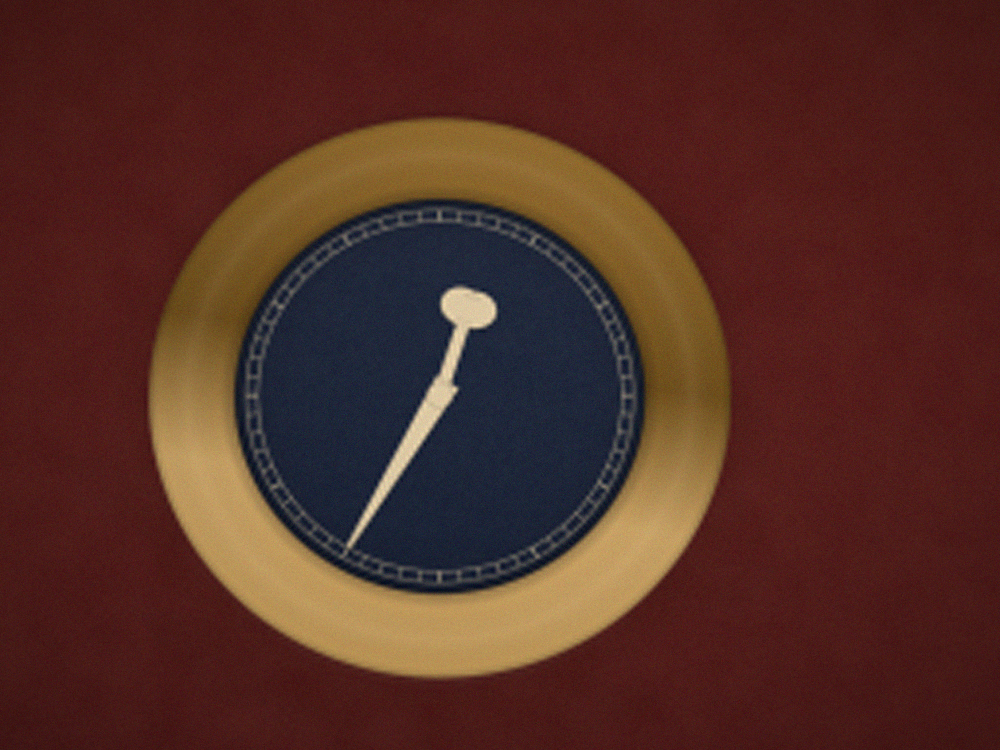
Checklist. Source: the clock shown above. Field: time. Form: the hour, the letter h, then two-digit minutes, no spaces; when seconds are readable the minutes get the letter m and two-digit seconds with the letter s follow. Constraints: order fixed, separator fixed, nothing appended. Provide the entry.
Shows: 12h35
